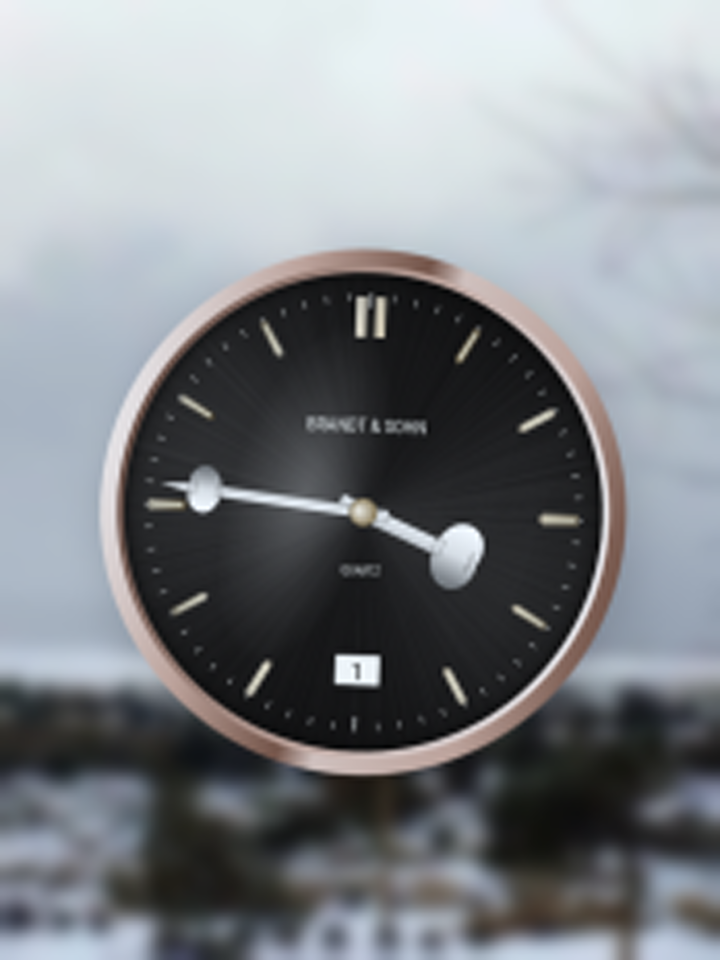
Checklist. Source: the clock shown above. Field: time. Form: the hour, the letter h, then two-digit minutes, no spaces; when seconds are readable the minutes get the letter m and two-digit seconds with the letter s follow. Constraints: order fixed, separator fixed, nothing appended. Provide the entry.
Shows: 3h46
